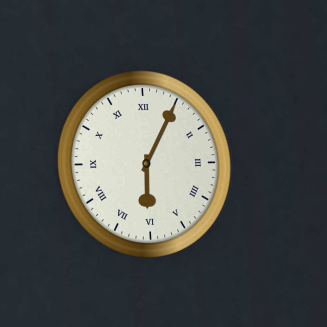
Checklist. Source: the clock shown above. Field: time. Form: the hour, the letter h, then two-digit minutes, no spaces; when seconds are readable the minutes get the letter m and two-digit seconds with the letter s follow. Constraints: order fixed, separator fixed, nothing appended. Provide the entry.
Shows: 6h05
